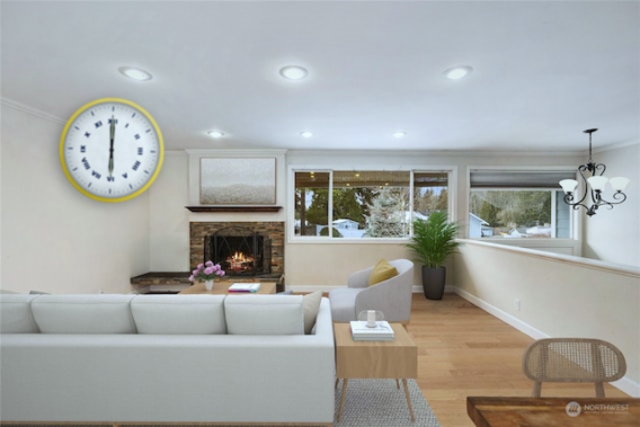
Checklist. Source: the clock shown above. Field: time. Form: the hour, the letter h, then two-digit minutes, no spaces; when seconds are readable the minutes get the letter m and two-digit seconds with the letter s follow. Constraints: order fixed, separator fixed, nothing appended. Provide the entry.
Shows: 6h00
